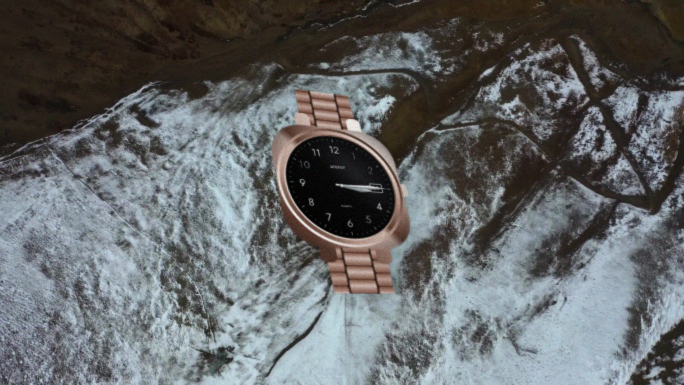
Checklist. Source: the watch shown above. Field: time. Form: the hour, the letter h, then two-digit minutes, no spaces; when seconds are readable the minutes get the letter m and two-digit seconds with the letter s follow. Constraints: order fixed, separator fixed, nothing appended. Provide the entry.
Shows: 3h15
